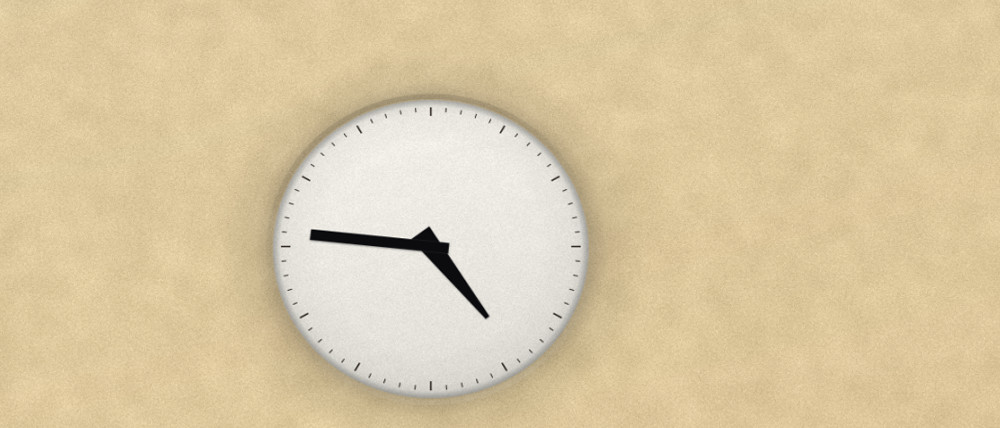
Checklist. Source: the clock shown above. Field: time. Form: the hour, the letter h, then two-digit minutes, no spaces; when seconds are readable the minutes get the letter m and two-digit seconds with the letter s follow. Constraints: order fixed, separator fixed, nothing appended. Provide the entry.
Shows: 4h46
